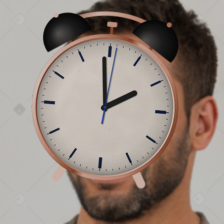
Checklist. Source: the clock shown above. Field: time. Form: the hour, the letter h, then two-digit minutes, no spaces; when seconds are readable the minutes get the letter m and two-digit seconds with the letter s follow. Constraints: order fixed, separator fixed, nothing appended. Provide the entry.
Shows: 1h59m01s
